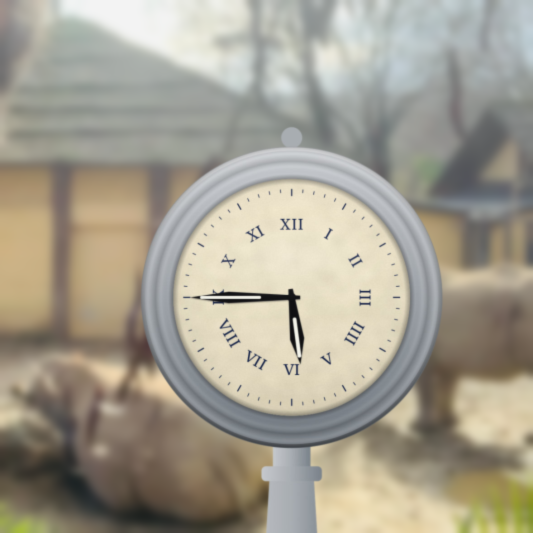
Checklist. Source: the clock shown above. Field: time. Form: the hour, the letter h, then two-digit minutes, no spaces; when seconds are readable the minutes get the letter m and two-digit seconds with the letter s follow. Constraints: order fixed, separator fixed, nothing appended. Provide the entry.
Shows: 5h45
